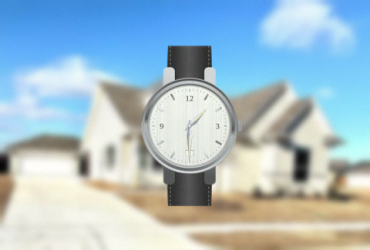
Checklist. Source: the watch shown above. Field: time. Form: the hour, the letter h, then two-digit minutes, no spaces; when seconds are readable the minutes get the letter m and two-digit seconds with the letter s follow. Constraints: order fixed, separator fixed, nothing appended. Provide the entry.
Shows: 1h30
